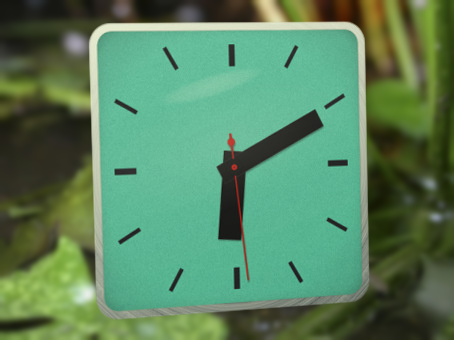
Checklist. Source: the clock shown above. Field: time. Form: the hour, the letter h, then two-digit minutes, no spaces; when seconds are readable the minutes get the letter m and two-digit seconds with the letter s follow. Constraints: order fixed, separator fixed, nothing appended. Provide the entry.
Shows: 6h10m29s
